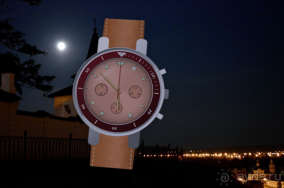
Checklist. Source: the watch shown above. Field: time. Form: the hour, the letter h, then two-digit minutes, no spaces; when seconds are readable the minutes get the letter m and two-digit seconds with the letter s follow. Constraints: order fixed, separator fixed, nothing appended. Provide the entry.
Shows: 5h52
